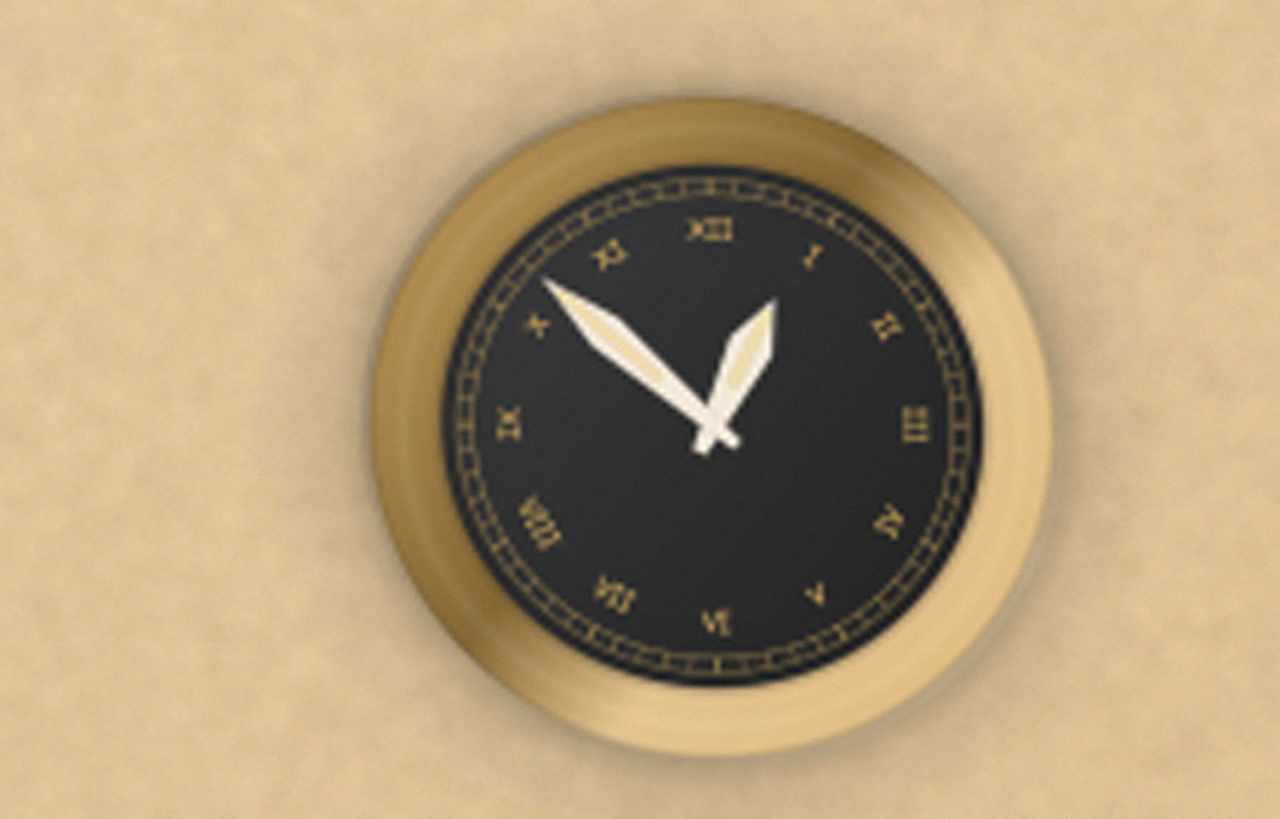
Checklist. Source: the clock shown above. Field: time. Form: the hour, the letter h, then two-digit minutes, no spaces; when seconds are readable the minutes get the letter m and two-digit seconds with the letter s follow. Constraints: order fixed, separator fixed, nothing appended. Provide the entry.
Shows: 12h52
